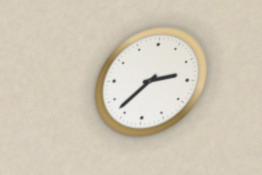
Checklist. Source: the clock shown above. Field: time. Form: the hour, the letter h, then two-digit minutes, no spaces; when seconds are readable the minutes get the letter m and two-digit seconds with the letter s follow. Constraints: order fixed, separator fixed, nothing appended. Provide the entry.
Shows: 2h37
